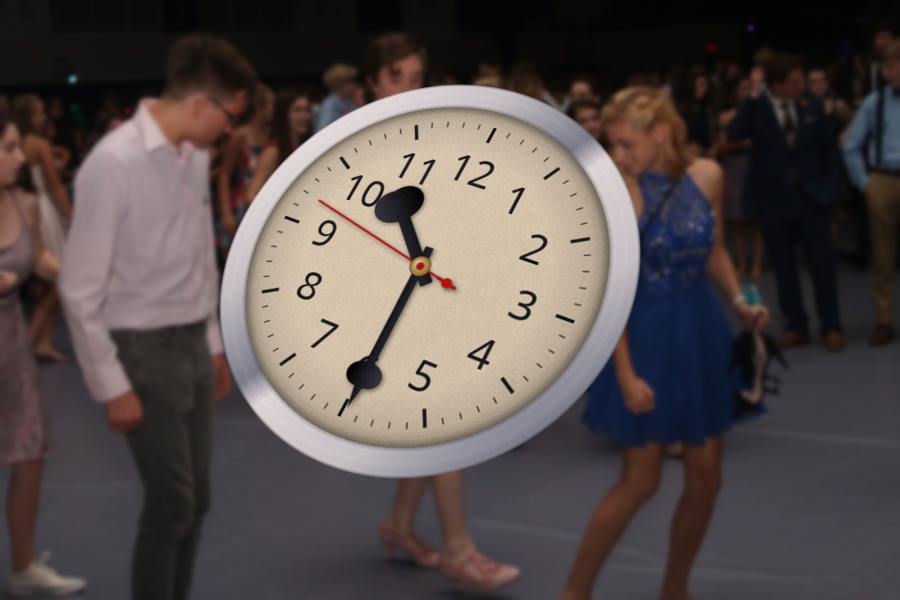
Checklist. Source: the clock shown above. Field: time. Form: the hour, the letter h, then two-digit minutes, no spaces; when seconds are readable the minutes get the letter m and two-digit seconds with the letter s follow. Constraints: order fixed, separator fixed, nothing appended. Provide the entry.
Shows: 10h29m47s
